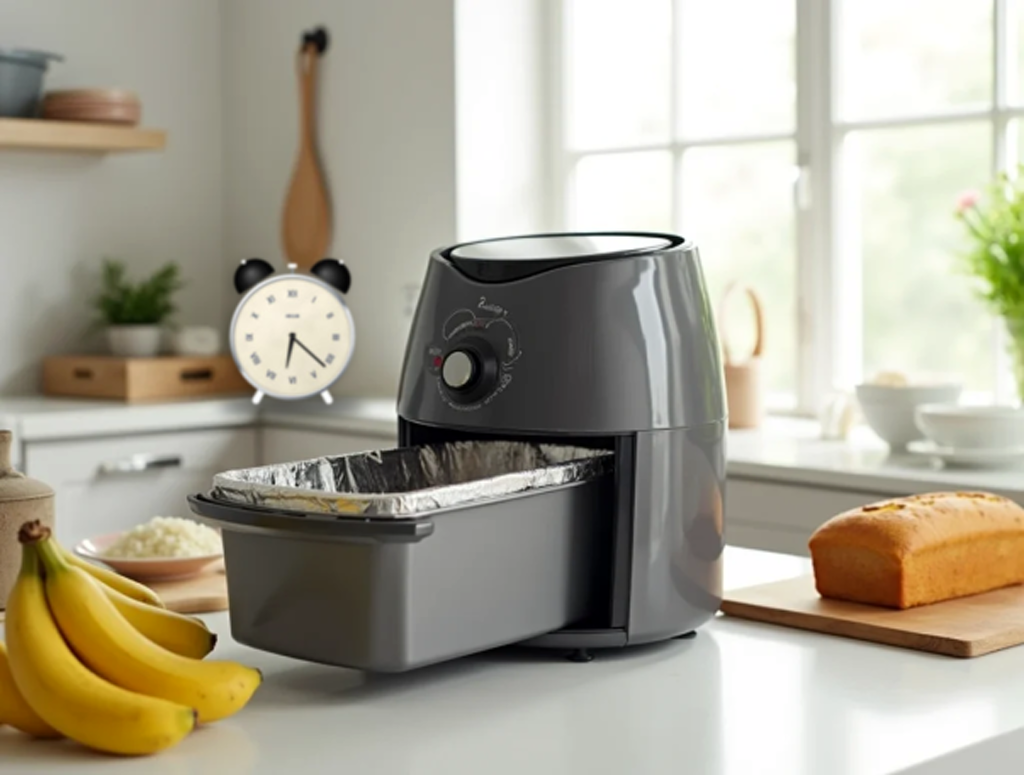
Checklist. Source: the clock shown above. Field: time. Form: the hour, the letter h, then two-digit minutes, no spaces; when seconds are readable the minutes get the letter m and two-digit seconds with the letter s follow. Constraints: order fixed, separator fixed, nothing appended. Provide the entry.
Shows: 6h22
